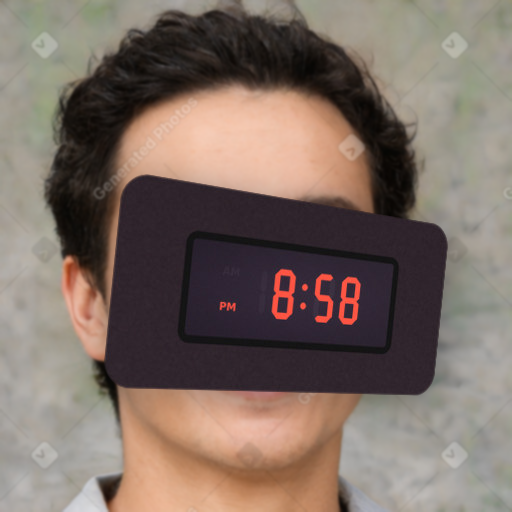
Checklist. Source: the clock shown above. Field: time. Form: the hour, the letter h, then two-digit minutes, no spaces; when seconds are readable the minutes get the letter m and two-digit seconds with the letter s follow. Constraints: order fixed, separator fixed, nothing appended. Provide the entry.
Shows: 8h58
